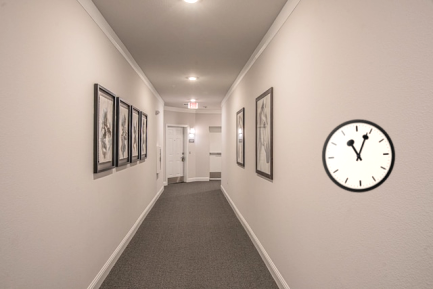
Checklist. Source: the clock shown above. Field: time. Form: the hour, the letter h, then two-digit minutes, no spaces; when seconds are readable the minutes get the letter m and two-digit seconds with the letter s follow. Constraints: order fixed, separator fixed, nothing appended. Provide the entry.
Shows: 11h04
